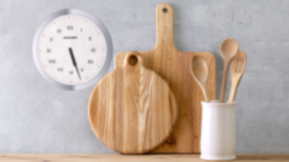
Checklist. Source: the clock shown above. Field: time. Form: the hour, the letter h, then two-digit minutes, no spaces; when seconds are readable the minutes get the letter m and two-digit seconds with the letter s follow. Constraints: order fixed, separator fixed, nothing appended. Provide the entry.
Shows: 5h27
